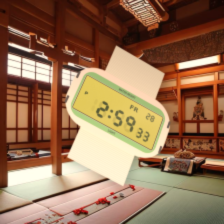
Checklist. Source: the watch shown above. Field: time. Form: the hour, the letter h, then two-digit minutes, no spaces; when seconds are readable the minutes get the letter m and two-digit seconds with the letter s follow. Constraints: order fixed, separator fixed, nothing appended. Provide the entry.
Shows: 2h59m33s
